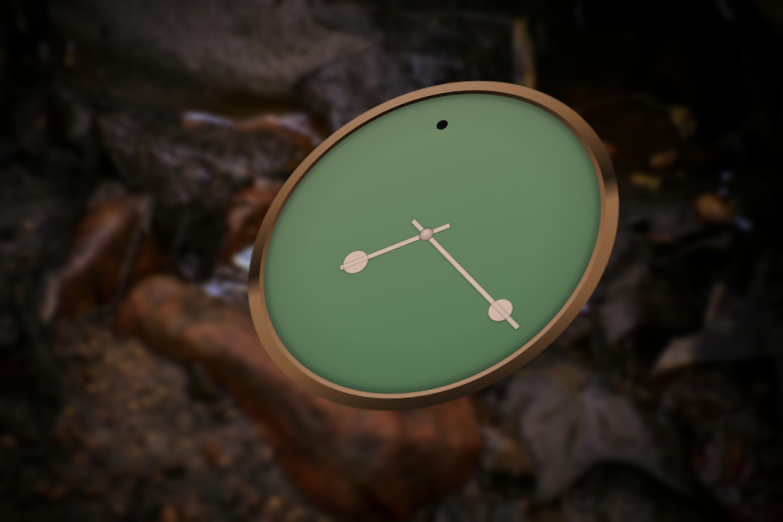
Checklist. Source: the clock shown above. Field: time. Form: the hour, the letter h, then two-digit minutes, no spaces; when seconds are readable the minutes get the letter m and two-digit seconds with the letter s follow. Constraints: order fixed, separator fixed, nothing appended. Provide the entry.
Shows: 8h23
